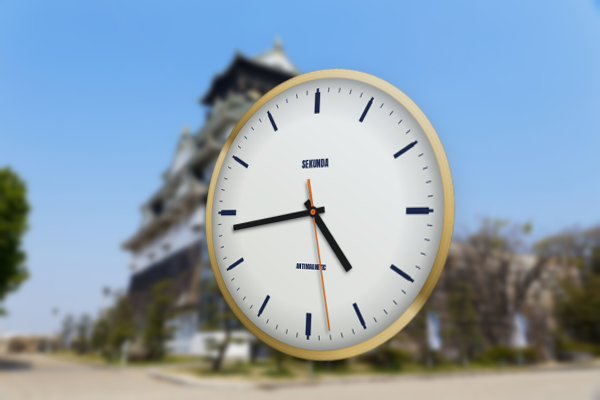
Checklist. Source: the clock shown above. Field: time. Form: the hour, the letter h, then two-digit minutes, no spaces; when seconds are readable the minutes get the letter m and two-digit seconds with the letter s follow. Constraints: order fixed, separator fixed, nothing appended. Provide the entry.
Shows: 4h43m28s
